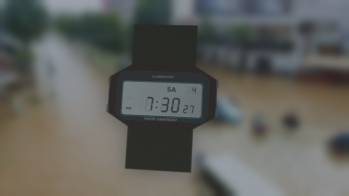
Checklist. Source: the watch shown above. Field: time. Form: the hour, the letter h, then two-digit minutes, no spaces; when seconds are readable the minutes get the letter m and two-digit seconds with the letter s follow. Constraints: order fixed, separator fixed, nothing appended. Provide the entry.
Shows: 7h30m27s
